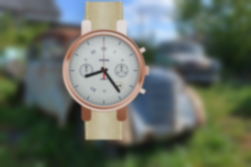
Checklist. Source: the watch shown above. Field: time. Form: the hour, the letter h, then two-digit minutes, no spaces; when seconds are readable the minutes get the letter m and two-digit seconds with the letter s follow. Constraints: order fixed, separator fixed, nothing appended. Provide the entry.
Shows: 8h24
